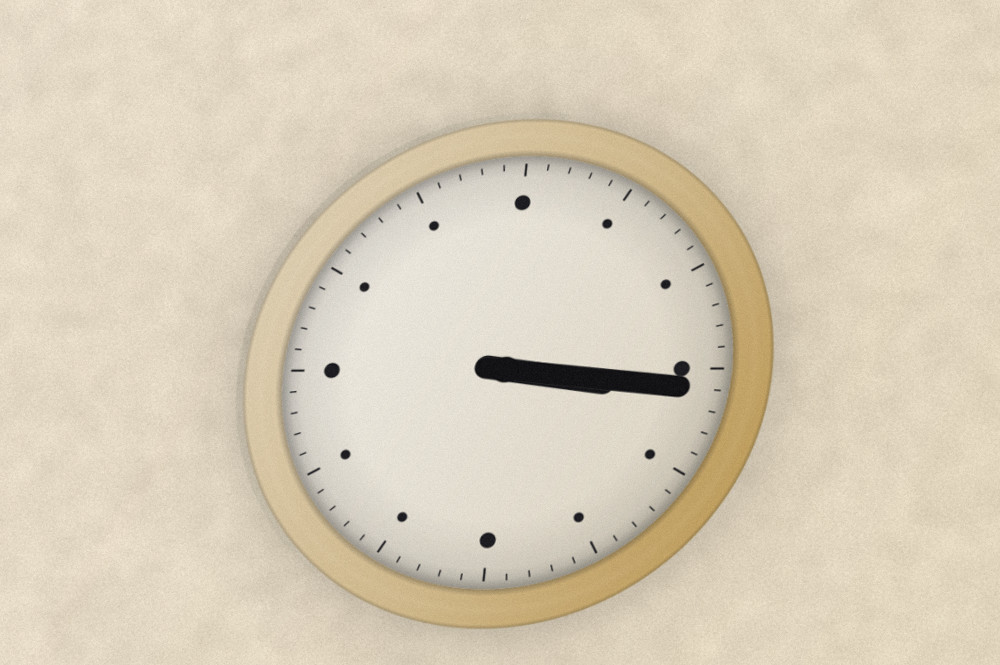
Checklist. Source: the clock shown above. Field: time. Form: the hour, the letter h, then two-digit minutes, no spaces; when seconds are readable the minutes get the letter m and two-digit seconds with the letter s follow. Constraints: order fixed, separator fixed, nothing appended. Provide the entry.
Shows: 3h16
